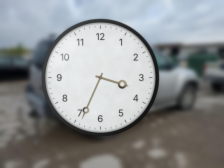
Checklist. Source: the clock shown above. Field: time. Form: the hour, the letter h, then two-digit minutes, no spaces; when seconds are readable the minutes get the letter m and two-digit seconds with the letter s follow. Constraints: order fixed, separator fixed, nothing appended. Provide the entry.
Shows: 3h34
